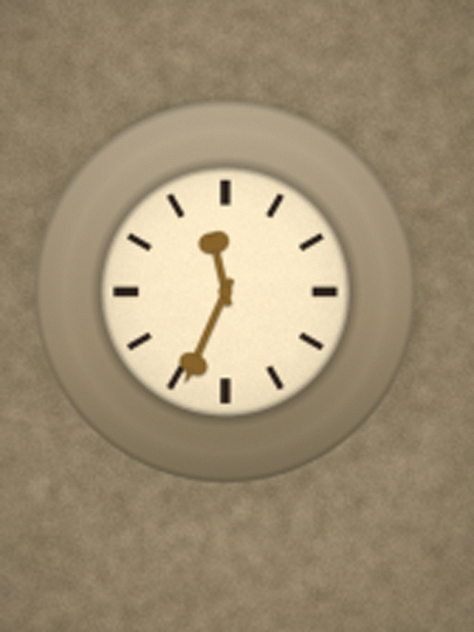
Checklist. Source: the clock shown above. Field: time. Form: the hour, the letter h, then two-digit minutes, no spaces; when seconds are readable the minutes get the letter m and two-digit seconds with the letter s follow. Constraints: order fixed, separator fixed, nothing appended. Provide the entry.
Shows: 11h34
